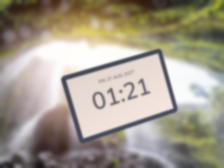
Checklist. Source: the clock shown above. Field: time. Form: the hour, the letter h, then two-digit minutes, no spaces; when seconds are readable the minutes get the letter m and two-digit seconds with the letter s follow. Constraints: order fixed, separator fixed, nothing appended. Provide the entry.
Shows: 1h21
